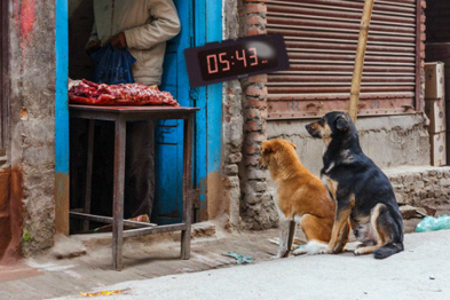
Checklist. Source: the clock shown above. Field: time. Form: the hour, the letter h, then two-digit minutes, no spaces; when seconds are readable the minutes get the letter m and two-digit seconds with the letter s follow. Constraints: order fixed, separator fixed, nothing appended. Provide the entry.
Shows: 5h43
